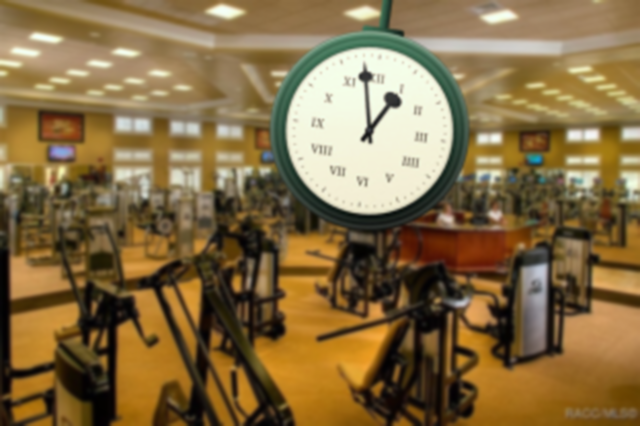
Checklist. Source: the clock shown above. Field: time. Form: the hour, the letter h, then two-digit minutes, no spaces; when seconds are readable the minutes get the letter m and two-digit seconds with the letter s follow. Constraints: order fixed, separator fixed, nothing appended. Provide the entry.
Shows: 12h58
